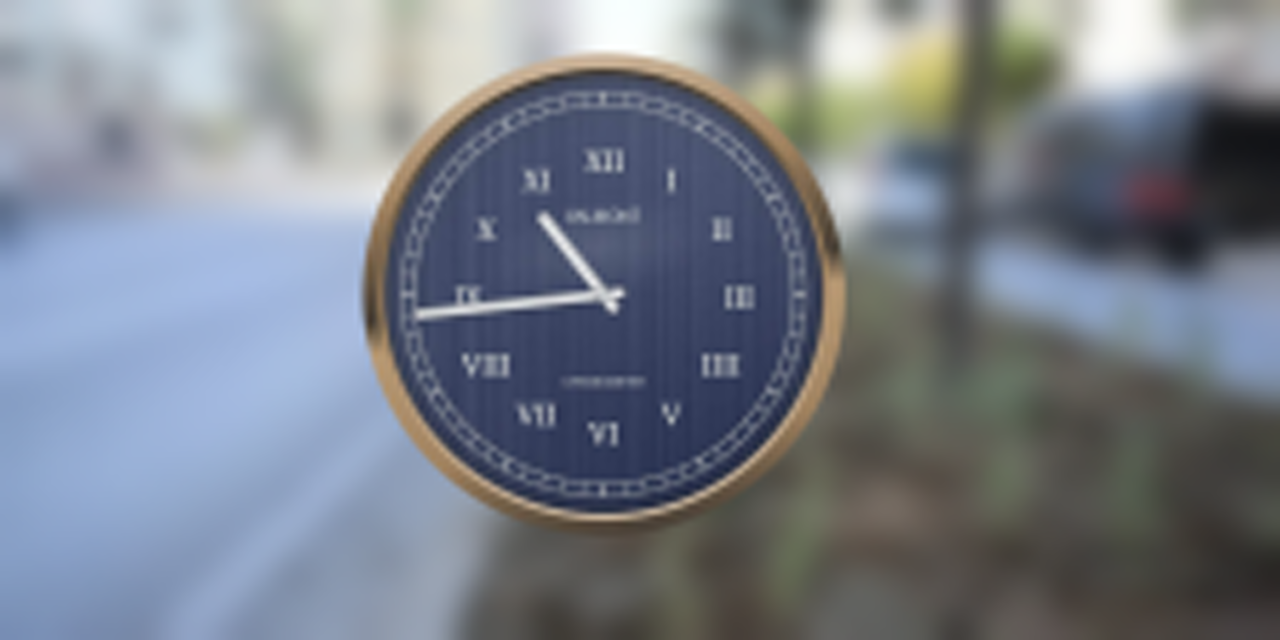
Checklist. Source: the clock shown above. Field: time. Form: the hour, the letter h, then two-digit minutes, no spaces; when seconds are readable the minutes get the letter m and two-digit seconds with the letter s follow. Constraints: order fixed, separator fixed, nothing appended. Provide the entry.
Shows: 10h44
